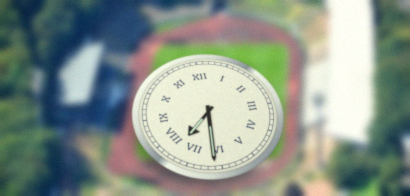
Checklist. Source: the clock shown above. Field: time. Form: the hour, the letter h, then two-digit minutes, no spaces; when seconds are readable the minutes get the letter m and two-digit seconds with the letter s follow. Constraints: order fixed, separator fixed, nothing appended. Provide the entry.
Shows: 7h31
